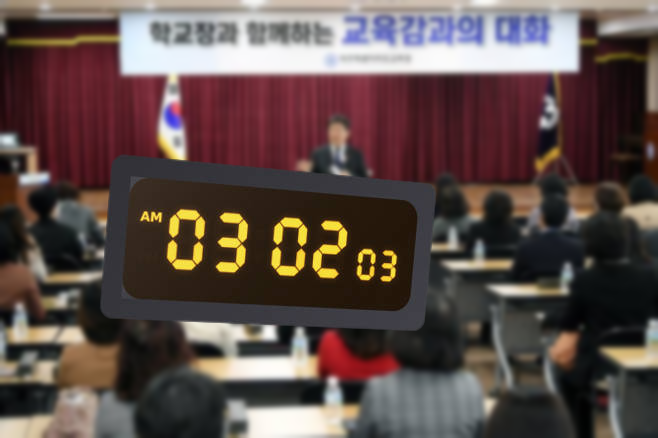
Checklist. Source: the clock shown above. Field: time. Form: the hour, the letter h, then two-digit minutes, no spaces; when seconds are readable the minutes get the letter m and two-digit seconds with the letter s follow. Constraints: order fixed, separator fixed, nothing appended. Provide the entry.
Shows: 3h02m03s
